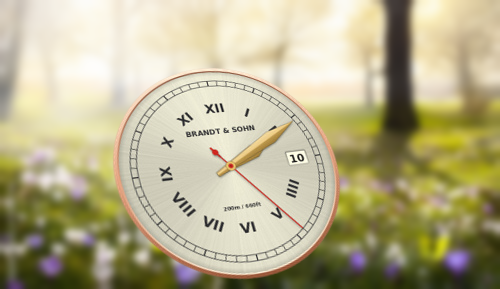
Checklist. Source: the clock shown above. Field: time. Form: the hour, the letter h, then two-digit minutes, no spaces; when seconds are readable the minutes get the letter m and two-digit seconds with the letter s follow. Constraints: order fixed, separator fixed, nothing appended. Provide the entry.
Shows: 2h10m24s
